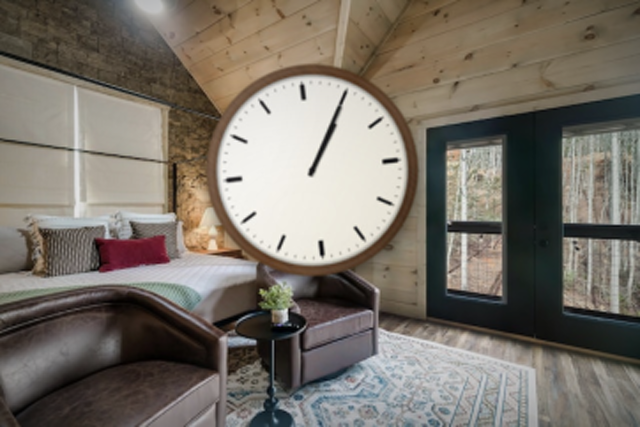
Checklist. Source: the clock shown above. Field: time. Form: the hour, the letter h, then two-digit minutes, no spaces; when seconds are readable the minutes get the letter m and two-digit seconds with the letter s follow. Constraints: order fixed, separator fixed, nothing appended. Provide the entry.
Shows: 1h05
